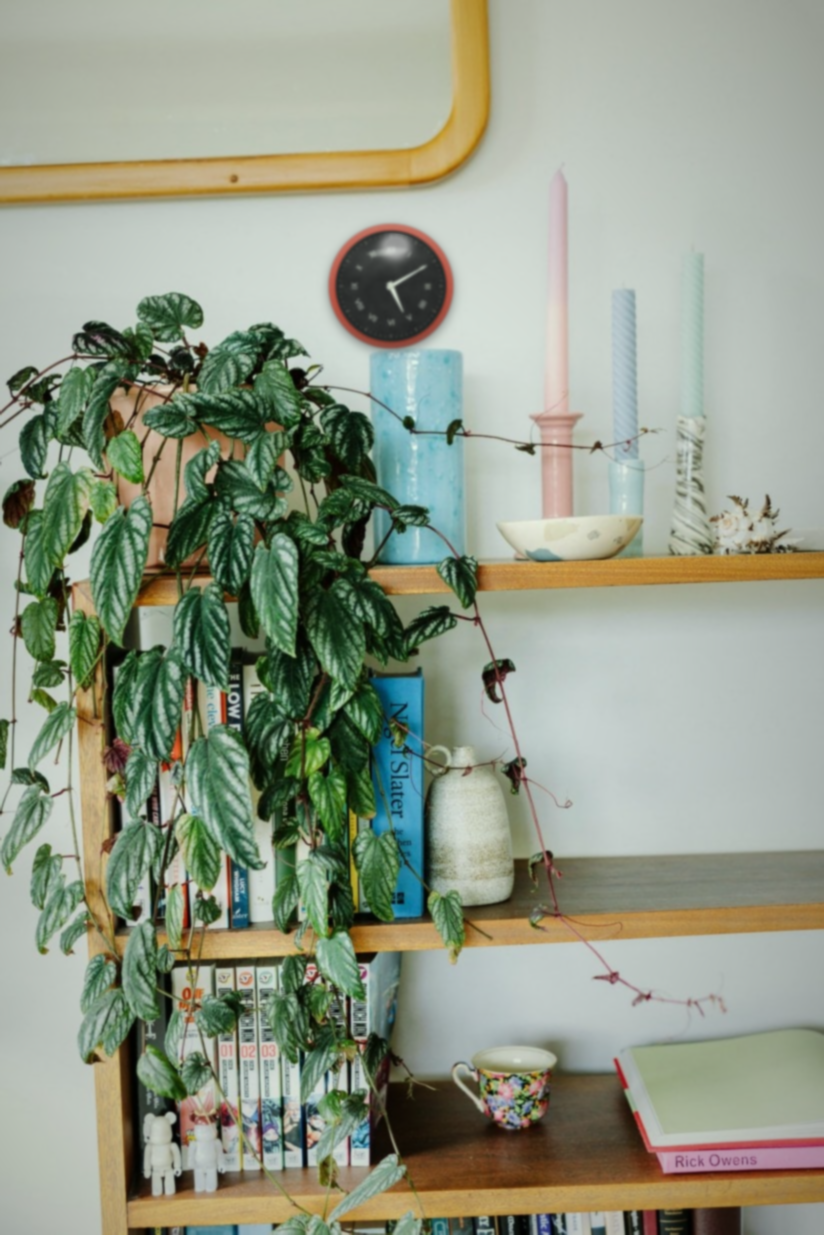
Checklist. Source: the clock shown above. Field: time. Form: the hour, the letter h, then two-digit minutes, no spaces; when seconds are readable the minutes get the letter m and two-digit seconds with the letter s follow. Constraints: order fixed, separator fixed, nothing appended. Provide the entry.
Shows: 5h10
